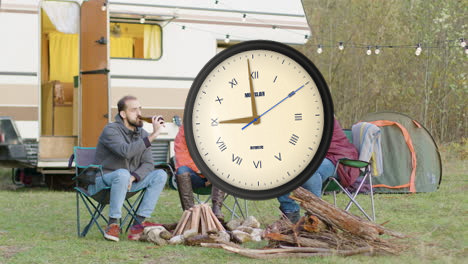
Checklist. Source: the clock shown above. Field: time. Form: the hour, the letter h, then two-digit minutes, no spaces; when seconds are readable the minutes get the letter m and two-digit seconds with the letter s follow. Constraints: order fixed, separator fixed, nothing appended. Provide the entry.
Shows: 8h59m10s
